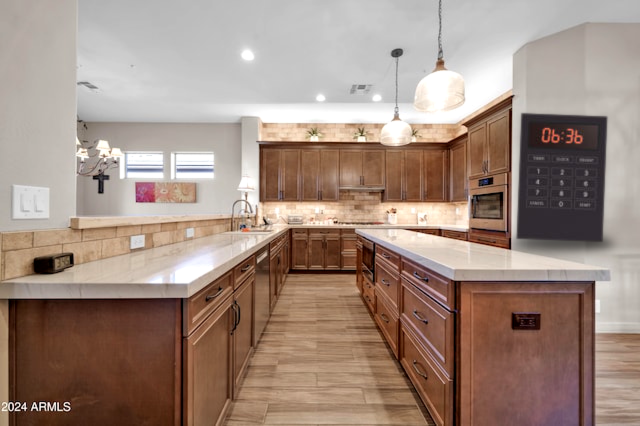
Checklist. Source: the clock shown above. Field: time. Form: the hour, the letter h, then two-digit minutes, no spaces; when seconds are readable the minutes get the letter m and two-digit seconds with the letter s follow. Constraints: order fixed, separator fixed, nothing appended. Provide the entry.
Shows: 6h36
